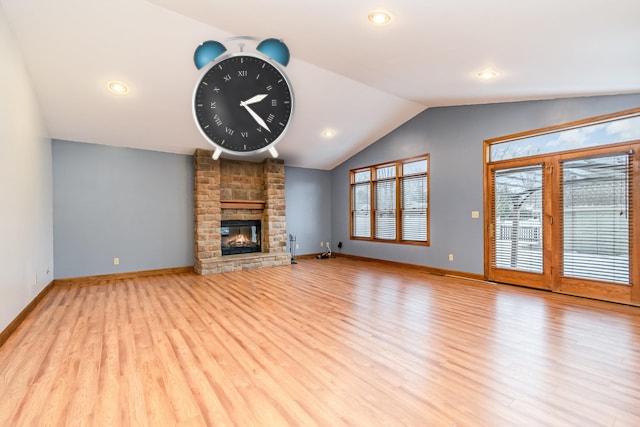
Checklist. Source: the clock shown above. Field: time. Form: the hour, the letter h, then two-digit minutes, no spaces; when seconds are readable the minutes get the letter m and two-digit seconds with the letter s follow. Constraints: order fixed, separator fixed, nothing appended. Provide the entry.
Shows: 2h23
